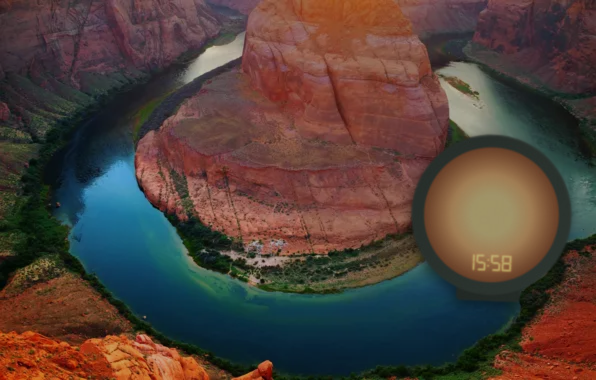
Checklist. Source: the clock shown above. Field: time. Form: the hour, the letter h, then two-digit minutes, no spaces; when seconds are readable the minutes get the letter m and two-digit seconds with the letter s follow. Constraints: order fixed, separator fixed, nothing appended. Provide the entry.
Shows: 15h58
